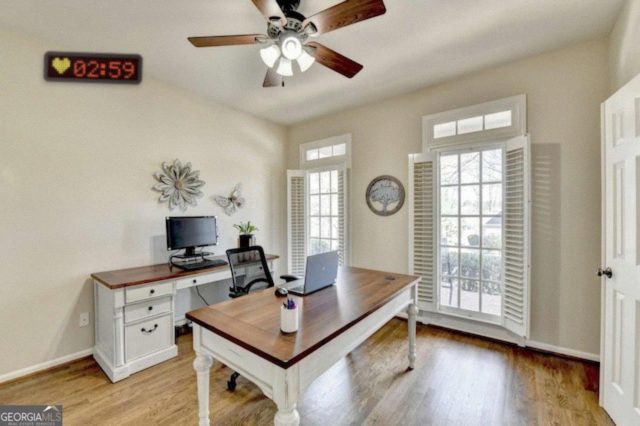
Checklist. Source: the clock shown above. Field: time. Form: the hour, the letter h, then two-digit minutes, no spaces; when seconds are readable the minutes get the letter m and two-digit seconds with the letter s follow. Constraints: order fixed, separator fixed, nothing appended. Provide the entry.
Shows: 2h59
